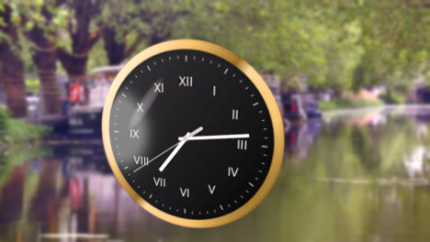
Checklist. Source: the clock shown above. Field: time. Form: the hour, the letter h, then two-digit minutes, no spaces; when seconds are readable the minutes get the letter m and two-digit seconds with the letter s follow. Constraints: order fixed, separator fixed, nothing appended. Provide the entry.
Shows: 7h13m39s
